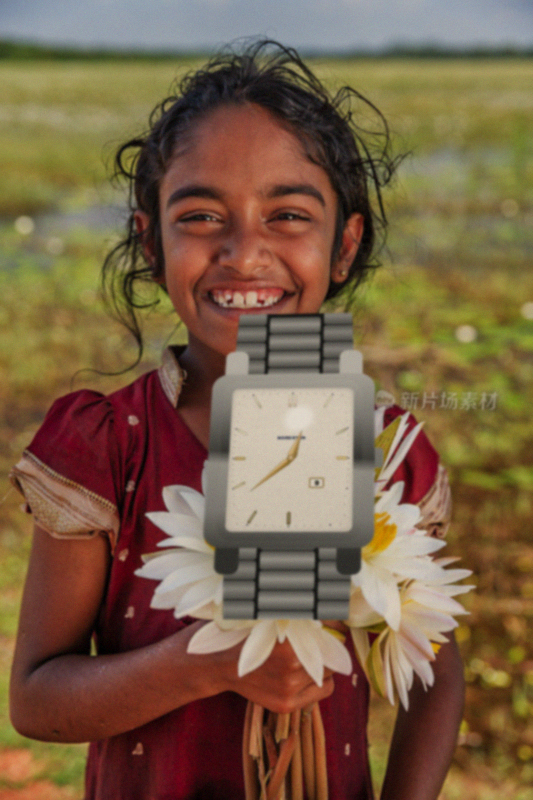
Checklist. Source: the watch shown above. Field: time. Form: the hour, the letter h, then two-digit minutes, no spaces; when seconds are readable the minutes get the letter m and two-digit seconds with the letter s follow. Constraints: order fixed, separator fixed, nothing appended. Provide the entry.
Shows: 12h38
